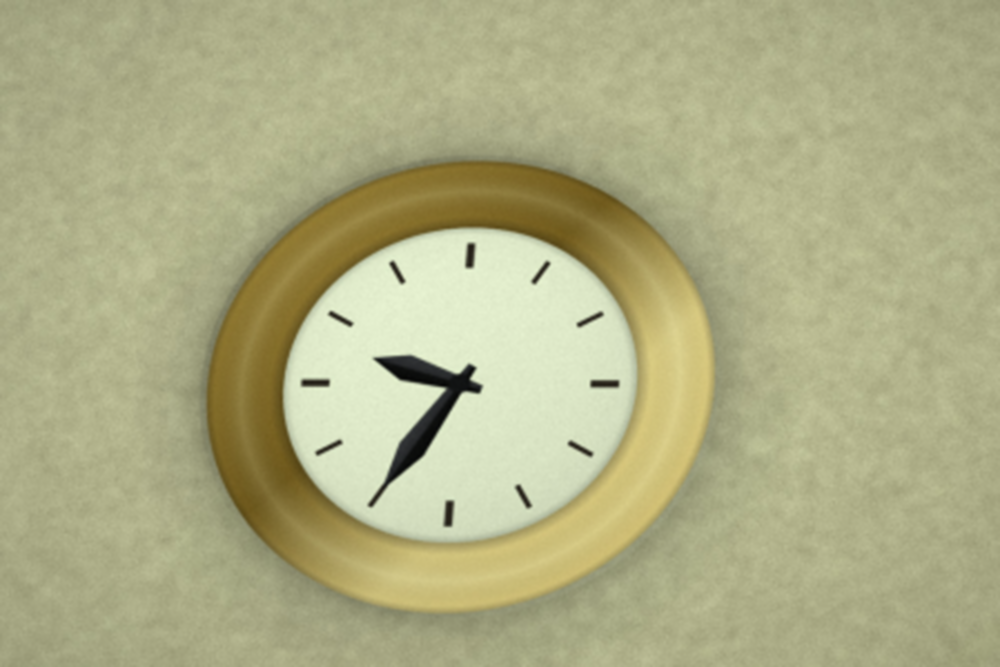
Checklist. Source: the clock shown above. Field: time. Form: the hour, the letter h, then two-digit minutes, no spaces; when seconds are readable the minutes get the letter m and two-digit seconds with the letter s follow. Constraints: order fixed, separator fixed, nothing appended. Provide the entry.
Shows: 9h35
